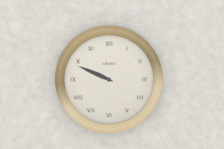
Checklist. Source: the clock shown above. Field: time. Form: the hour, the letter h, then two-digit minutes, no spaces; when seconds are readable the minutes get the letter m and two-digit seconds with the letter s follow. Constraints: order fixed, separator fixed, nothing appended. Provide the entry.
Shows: 9h49
